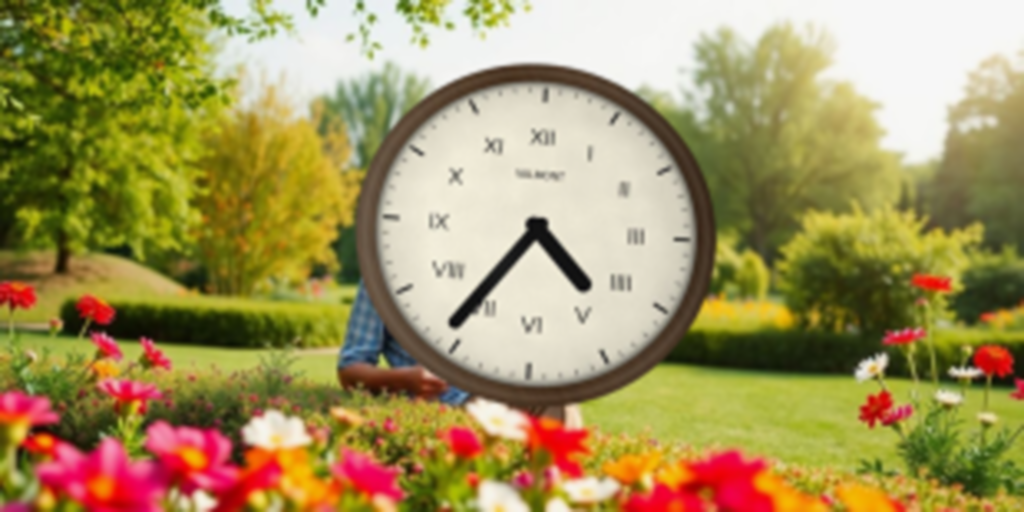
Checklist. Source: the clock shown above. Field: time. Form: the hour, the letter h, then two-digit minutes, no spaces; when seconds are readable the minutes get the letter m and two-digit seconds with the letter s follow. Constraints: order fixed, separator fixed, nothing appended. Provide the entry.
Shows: 4h36
